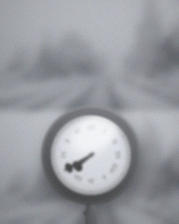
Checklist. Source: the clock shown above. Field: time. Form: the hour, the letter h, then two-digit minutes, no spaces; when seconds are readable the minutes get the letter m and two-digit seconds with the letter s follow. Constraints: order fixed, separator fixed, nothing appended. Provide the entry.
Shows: 7h40
